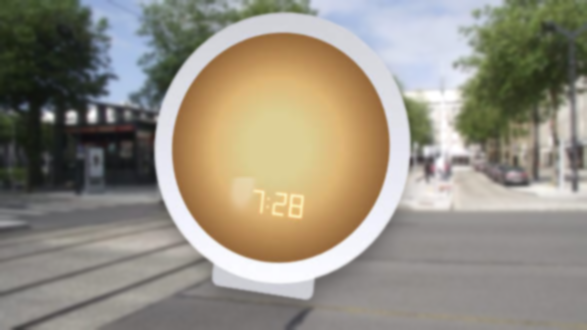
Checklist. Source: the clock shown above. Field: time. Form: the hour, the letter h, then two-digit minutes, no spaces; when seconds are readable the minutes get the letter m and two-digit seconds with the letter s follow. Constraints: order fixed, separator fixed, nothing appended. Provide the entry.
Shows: 7h28
